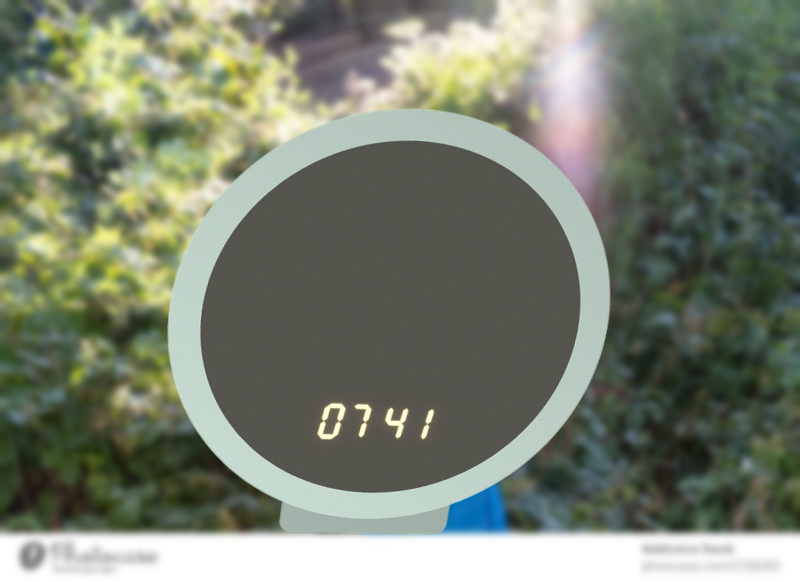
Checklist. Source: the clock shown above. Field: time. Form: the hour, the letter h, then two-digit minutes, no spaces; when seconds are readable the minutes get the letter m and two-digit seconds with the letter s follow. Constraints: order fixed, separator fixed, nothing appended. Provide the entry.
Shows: 7h41
